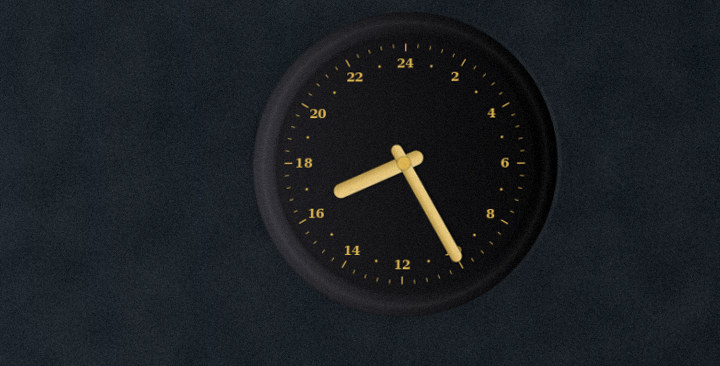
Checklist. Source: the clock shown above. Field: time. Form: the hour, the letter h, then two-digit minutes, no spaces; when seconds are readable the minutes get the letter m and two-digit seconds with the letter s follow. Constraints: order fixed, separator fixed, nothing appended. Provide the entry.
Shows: 16h25
